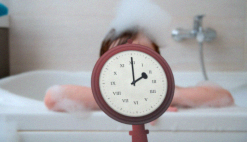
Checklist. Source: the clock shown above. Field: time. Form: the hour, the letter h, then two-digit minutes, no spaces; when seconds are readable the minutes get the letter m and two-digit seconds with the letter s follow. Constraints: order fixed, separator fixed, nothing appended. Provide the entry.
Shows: 2h00
